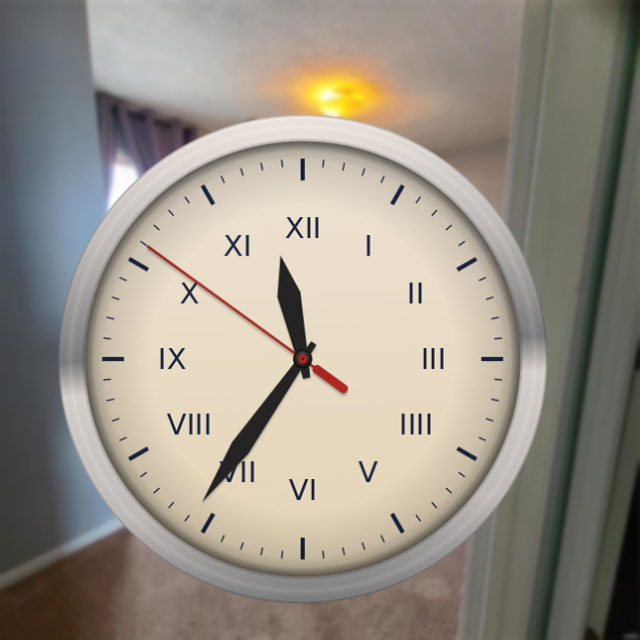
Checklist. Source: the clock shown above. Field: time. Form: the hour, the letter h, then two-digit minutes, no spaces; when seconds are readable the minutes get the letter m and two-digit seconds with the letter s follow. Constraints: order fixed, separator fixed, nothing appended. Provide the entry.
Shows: 11h35m51s
